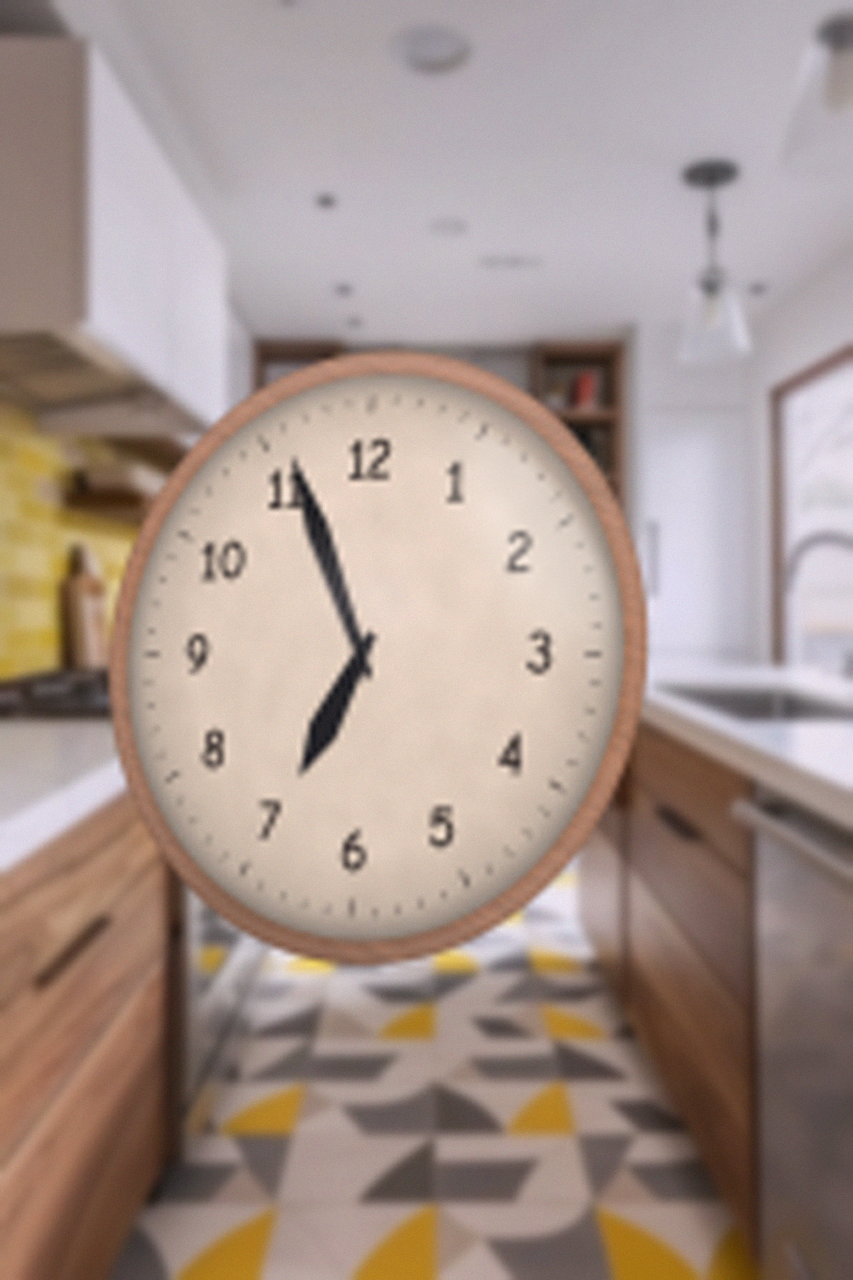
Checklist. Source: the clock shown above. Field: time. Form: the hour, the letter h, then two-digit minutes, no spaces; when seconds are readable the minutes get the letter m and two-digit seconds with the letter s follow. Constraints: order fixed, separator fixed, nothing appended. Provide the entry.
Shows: 6h56
